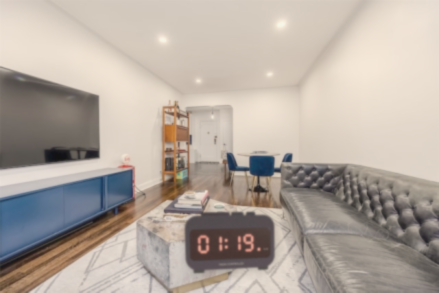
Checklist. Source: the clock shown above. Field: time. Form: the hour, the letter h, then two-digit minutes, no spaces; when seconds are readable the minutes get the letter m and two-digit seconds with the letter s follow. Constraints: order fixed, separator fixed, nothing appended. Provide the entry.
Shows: 1h19
